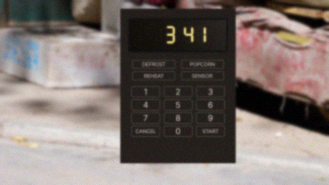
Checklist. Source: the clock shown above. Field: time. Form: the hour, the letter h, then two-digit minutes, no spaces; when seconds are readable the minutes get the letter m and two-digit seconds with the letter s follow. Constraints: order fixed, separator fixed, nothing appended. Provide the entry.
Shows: 3h41
